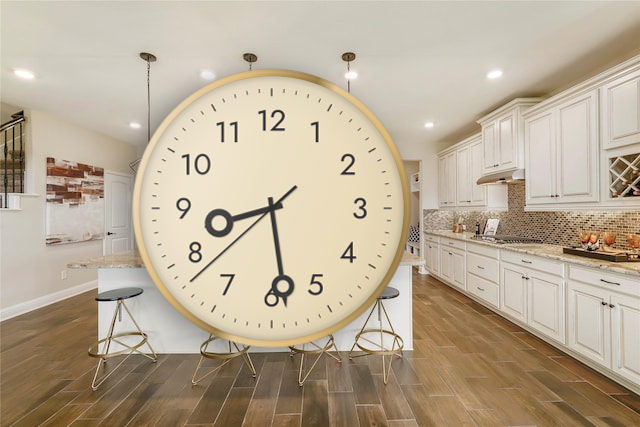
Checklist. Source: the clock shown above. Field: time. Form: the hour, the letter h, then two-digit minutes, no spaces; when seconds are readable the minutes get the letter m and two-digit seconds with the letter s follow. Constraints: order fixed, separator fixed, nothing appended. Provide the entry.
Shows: 8h28m38s
